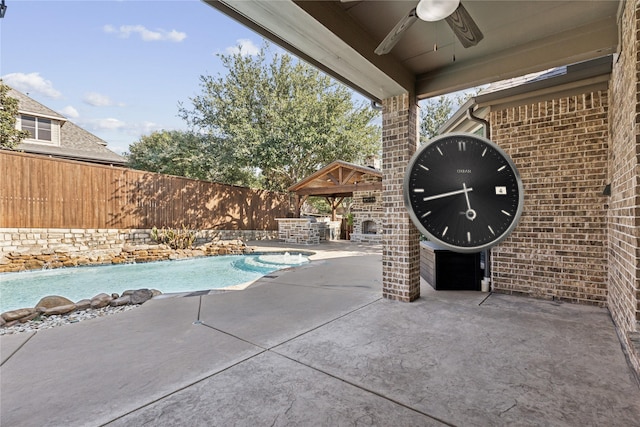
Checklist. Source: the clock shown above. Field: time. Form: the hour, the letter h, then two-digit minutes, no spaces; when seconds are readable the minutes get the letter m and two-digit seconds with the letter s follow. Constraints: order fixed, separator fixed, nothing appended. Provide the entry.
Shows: 5h43
